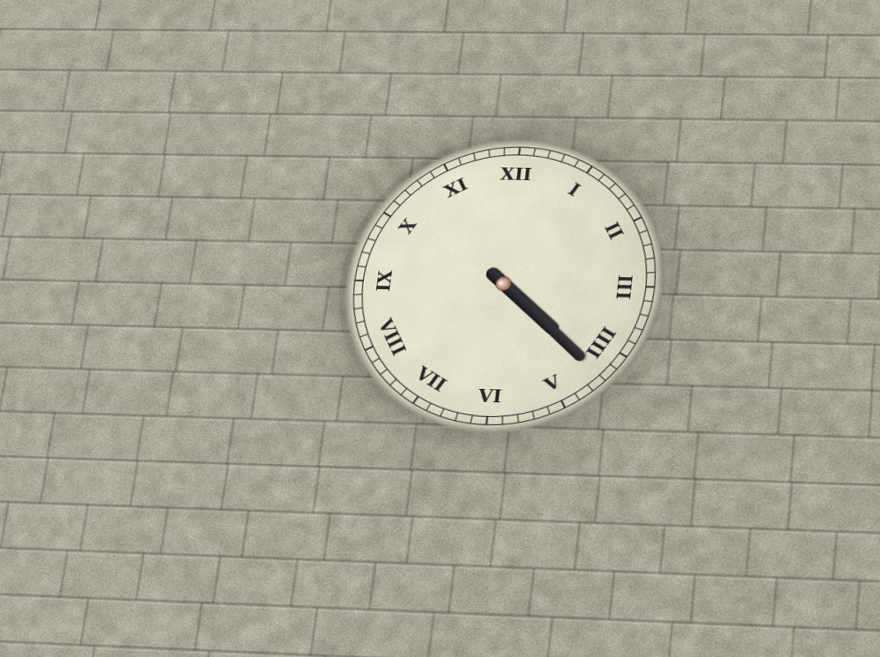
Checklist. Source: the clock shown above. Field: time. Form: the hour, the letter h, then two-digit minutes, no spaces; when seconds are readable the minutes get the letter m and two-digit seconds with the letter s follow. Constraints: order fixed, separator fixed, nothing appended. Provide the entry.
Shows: 4h22
